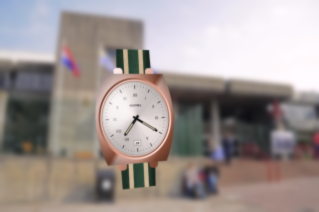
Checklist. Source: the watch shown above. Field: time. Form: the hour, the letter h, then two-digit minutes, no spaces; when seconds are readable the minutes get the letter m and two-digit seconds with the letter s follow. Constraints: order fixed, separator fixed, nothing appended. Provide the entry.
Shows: 7h20
